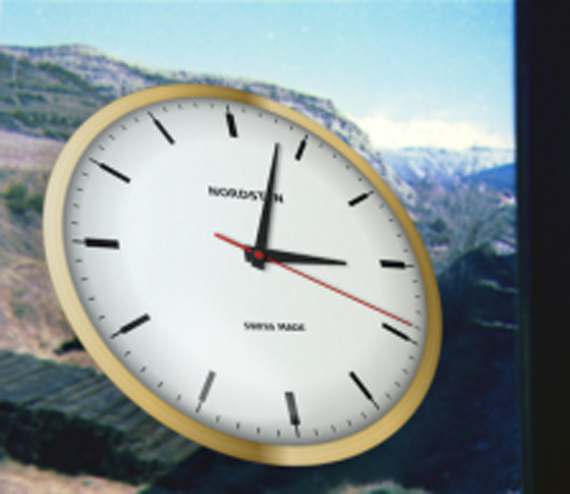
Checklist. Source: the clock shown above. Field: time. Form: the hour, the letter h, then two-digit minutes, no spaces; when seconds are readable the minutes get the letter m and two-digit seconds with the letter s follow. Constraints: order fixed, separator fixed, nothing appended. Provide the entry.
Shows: 3h03m19s
